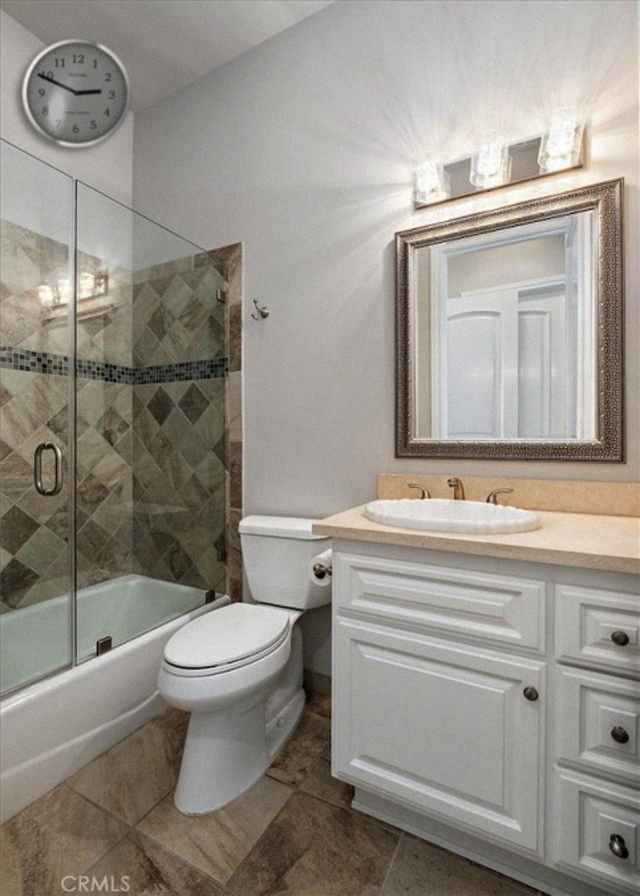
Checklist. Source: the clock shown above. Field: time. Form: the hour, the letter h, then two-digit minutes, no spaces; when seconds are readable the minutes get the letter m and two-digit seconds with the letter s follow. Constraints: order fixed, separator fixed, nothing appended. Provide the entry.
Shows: 2h49
